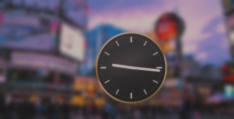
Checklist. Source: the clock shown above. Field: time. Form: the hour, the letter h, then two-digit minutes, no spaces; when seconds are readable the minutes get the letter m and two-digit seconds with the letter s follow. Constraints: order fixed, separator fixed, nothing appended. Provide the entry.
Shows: 9h16
